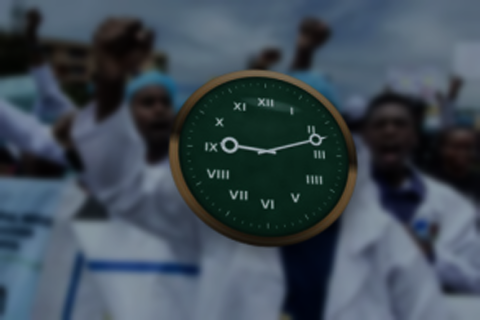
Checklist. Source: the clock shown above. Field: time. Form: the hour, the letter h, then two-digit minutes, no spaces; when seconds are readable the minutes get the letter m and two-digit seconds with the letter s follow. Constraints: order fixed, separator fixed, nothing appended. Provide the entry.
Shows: 9h12
